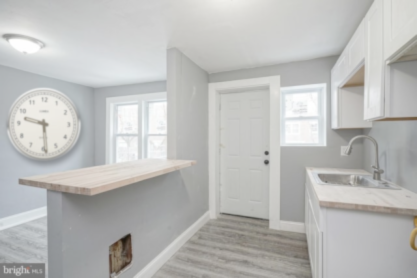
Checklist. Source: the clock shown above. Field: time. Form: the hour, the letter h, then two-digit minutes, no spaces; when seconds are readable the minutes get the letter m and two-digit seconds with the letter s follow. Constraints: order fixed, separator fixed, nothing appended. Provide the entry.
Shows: 9h29
